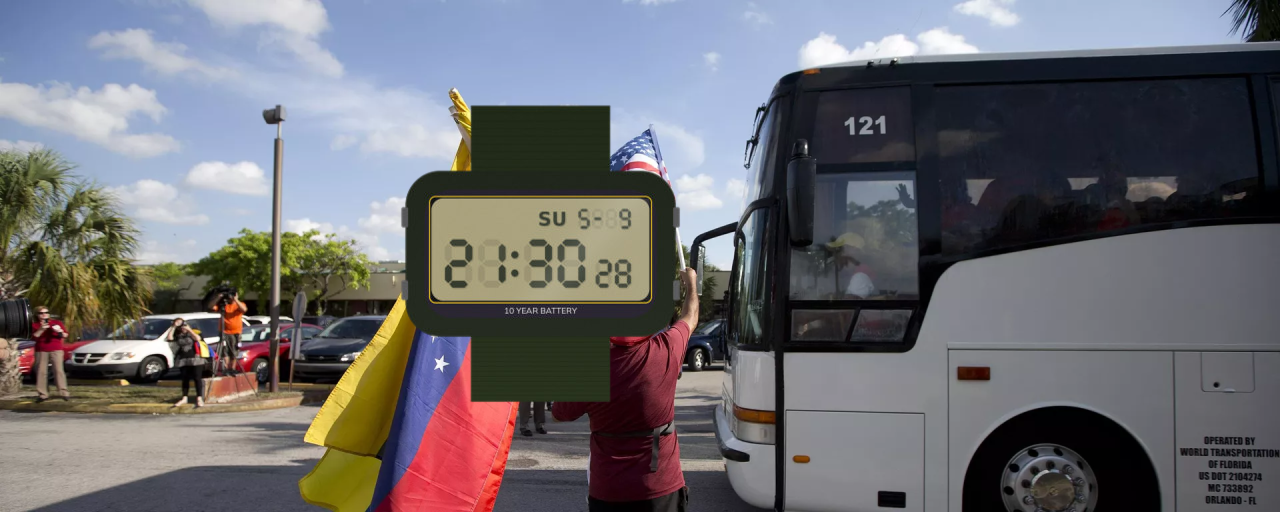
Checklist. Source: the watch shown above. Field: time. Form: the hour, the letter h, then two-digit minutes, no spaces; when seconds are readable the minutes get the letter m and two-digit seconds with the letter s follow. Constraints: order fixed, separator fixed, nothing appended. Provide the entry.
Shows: 21h30m28s
